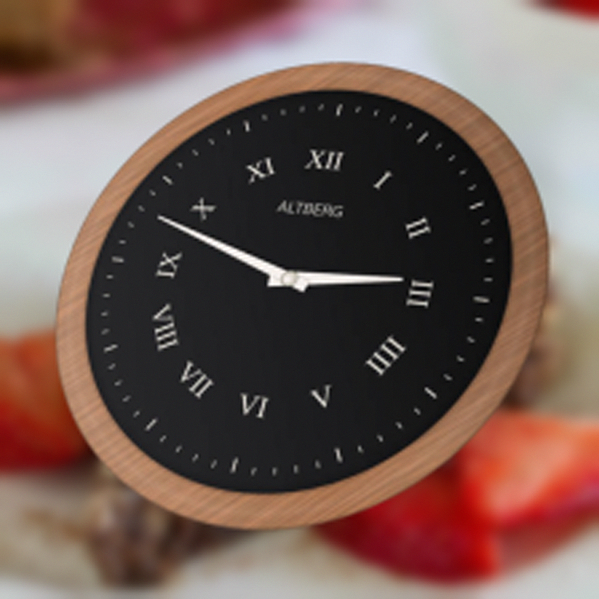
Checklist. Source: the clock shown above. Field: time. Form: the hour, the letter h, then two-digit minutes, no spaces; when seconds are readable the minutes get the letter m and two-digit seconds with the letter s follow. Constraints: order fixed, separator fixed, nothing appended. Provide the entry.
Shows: 2h48
